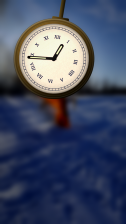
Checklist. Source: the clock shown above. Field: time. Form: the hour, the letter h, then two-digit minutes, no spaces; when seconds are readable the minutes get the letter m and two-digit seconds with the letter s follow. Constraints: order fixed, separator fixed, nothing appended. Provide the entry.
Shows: 12h44
